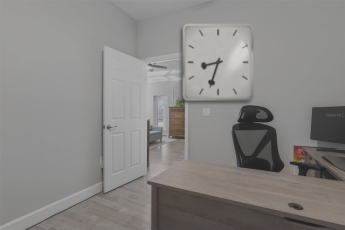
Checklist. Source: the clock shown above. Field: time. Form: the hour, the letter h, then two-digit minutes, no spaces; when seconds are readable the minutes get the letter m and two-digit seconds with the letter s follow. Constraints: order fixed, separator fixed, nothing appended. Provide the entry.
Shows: 8h33
